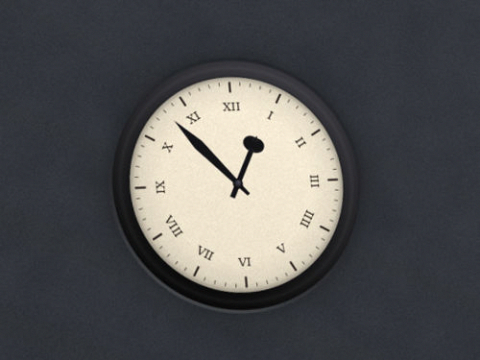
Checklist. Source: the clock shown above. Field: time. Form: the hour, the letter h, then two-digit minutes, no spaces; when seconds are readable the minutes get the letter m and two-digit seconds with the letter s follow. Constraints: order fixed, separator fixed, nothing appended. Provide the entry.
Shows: 12h53
